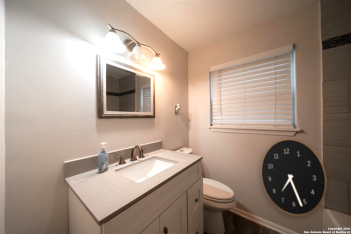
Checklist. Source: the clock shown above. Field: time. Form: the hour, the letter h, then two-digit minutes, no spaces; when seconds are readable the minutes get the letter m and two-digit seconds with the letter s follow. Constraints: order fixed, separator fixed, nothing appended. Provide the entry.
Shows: 7h27
